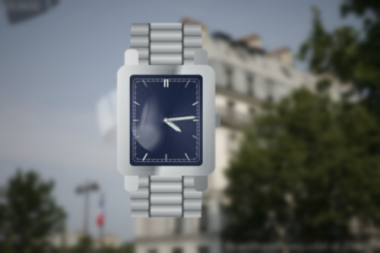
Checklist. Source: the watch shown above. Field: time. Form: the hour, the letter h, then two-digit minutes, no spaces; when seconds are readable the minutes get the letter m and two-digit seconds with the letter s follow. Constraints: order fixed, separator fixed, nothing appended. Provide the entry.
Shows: 4h14
